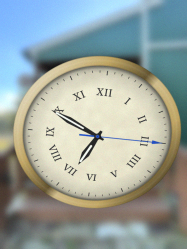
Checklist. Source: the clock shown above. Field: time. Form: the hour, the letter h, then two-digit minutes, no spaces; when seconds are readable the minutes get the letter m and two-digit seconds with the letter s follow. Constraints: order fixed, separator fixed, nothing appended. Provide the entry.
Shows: 6h49m15s
